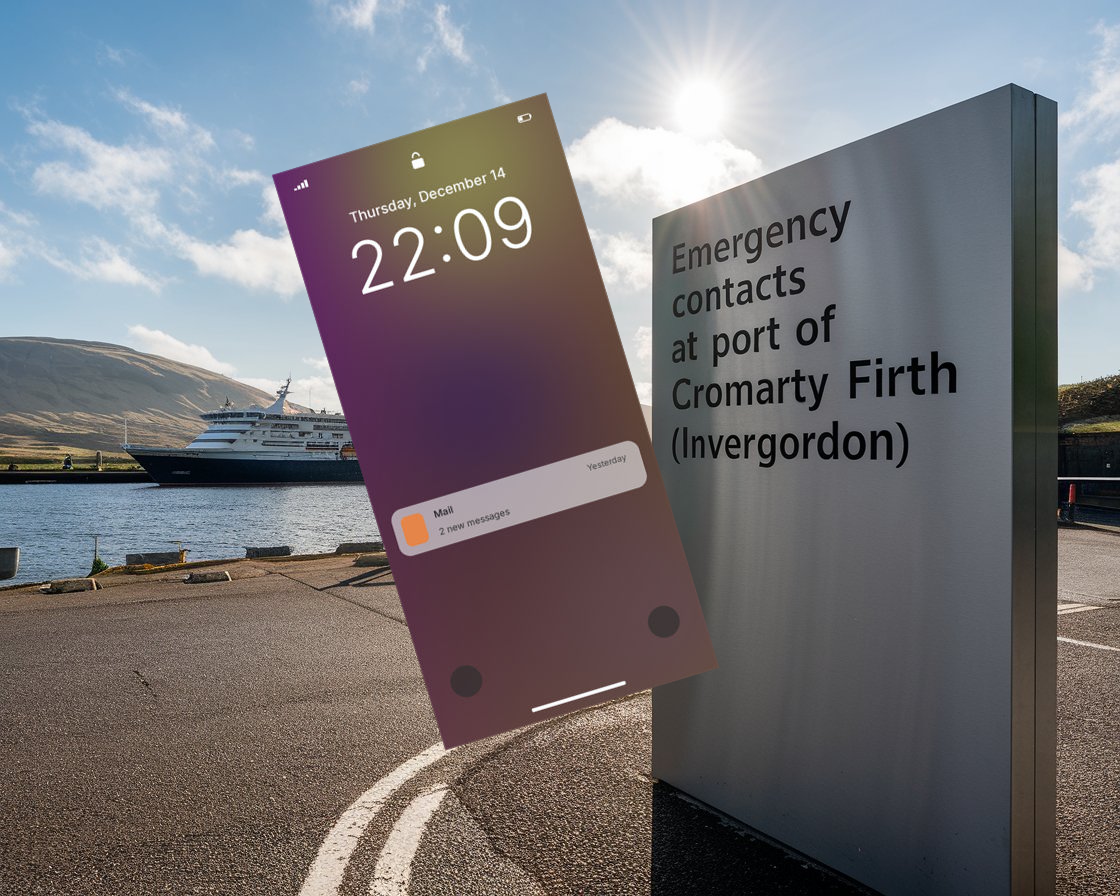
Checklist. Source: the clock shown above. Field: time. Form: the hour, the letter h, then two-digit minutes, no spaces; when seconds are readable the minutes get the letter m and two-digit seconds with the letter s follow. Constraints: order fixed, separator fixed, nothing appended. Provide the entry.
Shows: 22h09
